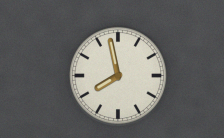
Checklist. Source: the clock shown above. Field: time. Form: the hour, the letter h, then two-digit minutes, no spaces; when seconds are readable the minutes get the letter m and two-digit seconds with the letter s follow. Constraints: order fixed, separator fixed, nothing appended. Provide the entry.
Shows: 7h58
